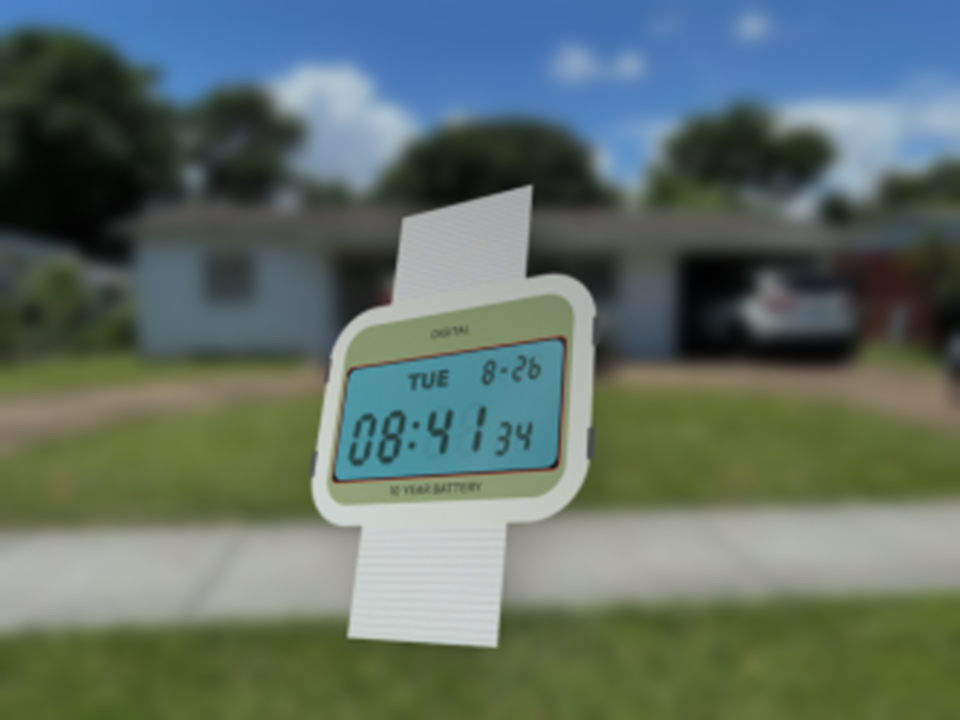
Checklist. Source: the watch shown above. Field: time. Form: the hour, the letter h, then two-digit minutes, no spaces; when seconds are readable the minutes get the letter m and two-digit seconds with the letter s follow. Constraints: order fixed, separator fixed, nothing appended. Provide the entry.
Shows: 8h41m34s
